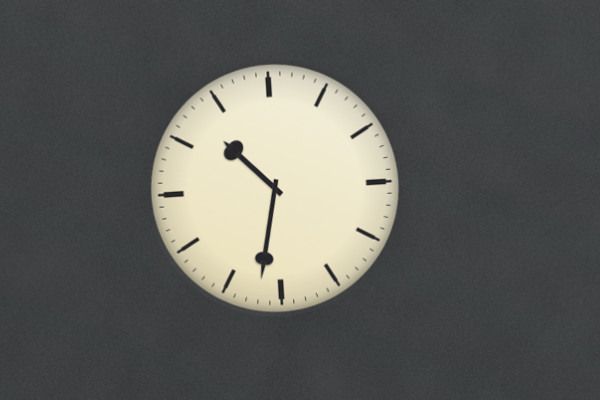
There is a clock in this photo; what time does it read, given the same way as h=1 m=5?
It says h=10 m=32
